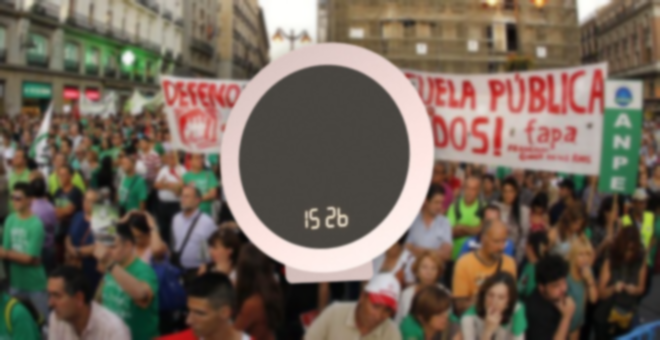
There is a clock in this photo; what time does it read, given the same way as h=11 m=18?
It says h=15 m=26
